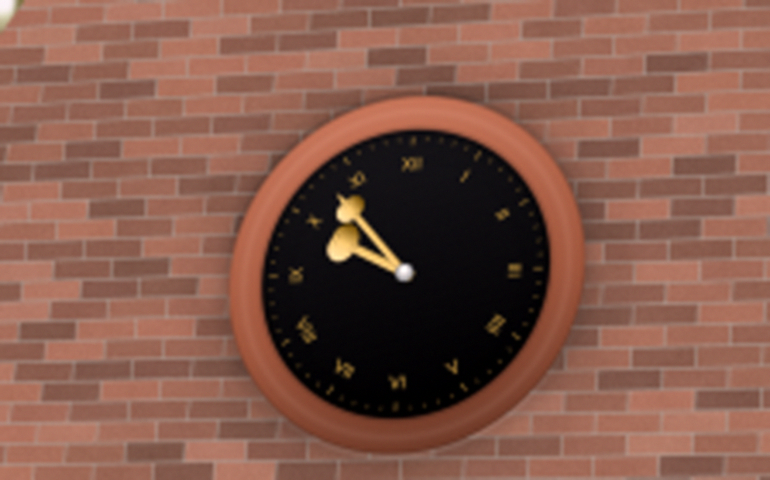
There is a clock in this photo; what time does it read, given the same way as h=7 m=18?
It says h=9 m=53
